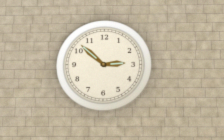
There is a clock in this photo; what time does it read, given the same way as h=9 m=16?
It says h=2 m=52
